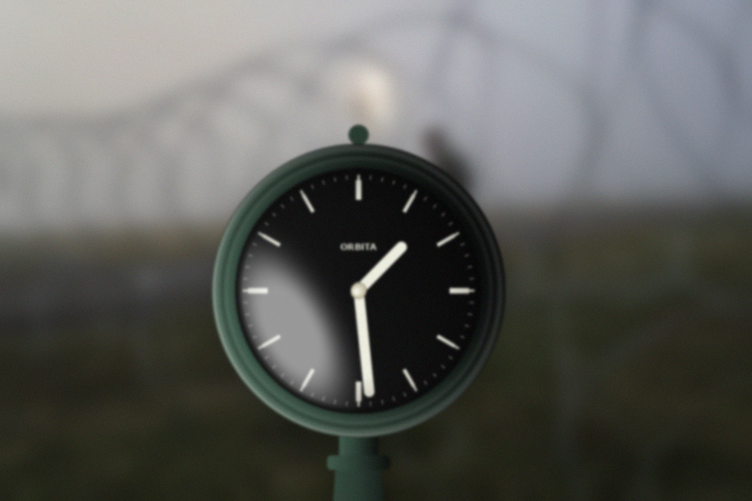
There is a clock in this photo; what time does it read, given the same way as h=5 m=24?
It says h=1 m=29
